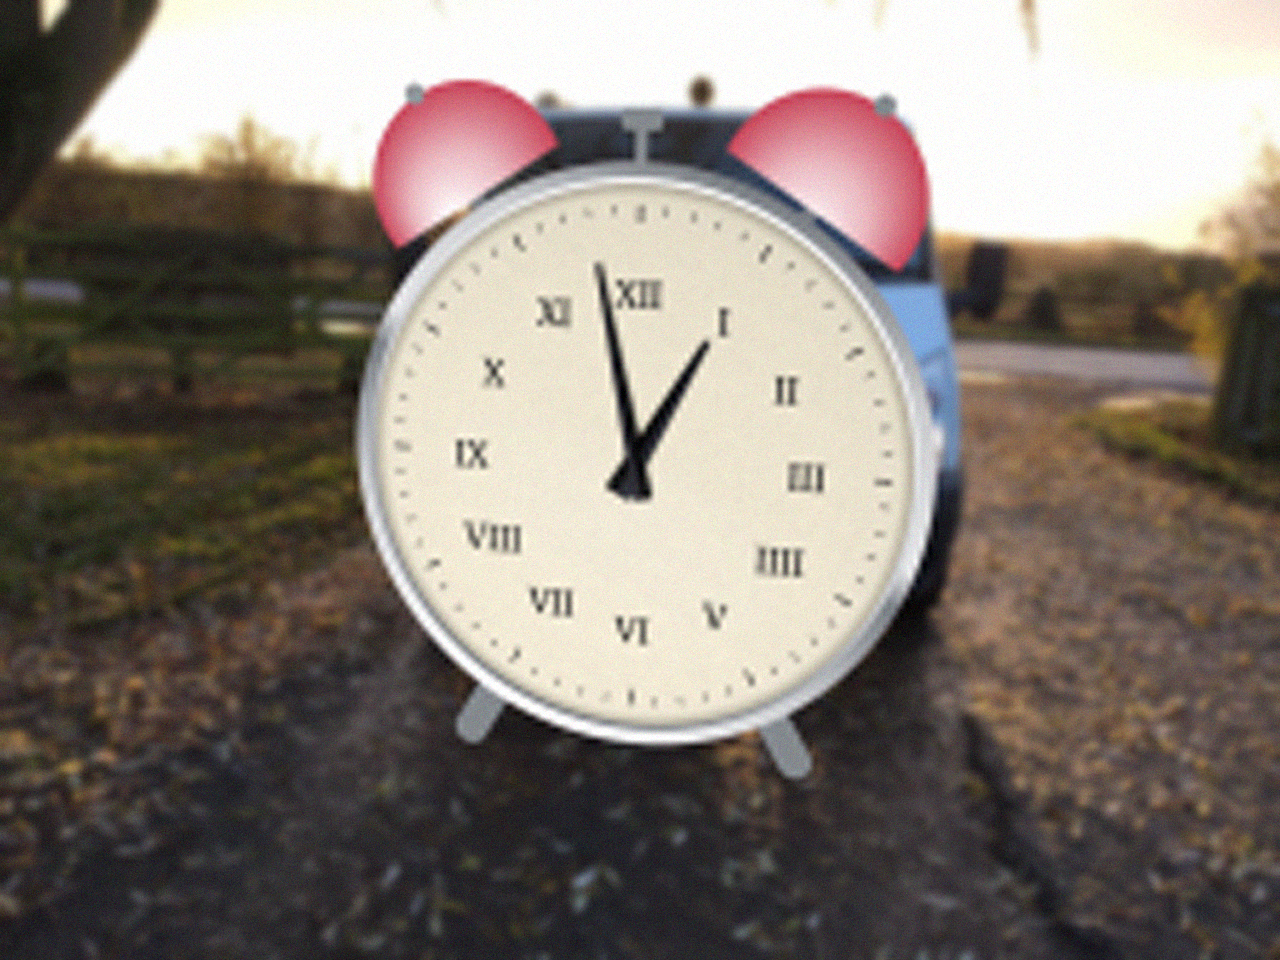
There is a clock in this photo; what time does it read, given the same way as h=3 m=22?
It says h=12 m=58
